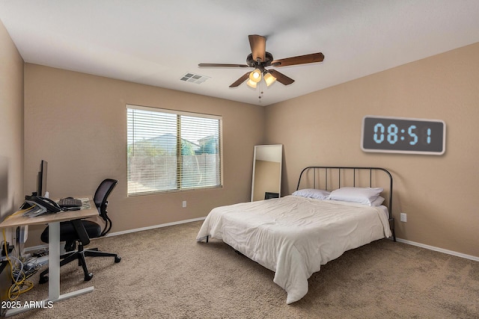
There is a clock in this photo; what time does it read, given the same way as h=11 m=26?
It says h=8 m=51
